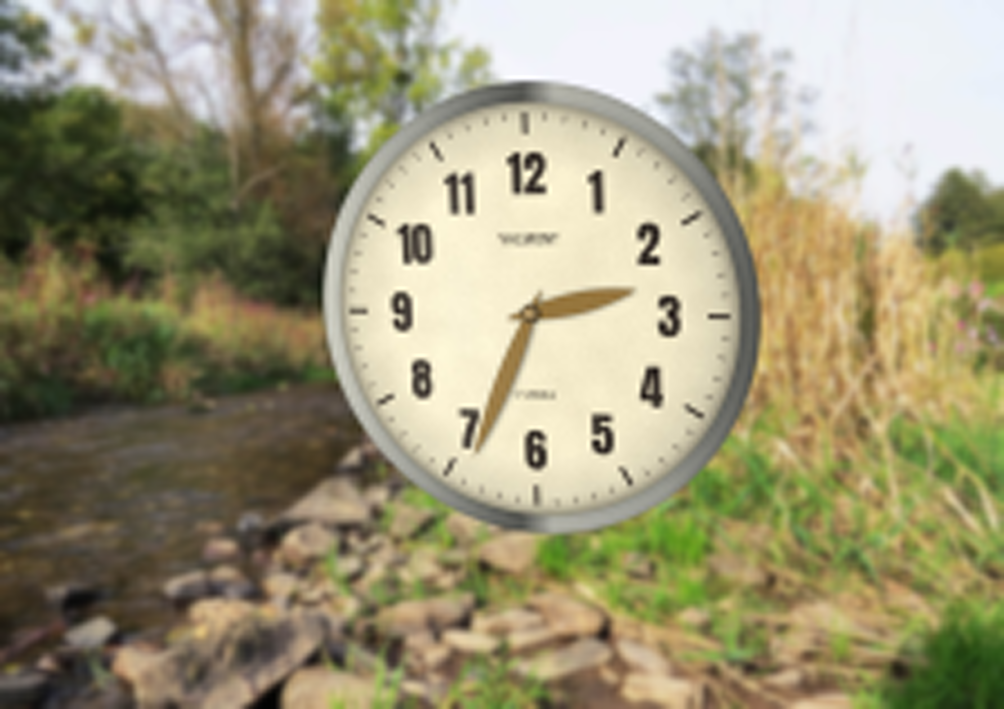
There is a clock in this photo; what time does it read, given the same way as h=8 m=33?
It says h=2 m=34
